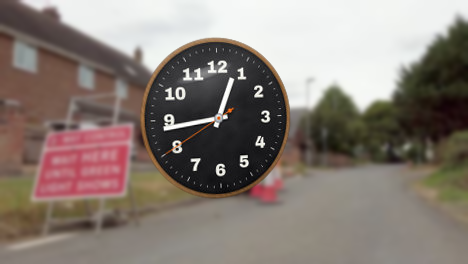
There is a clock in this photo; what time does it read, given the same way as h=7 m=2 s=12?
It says h=12 m=43 s=40
